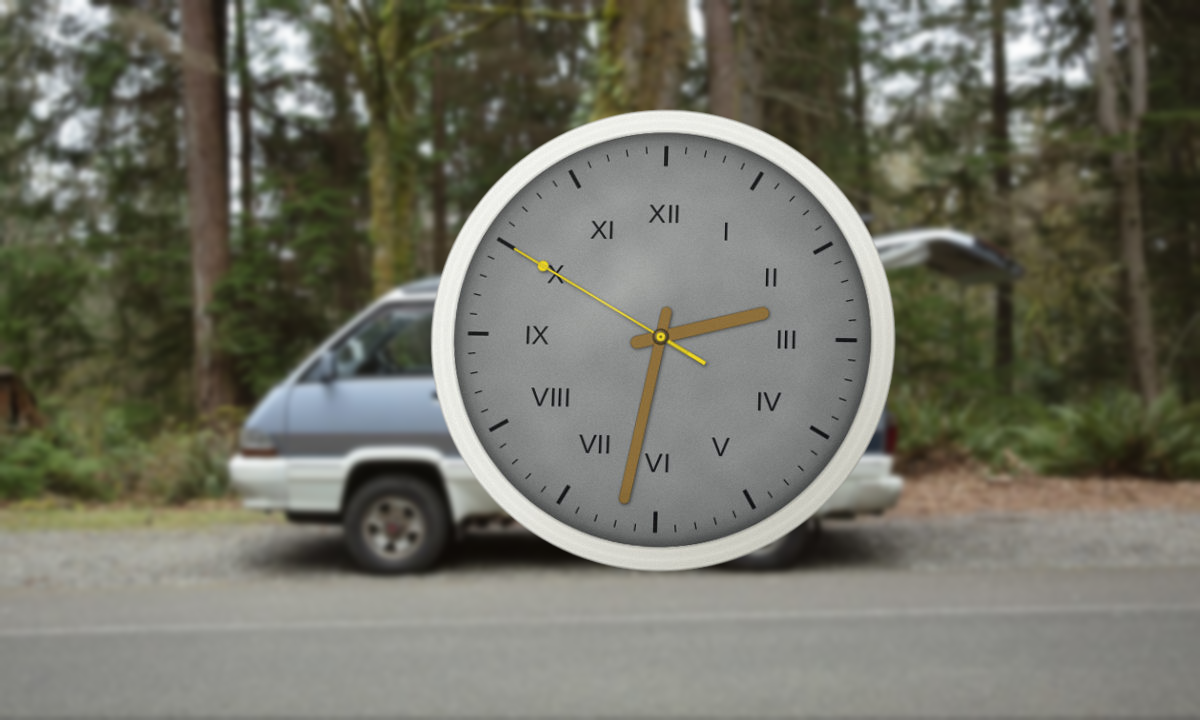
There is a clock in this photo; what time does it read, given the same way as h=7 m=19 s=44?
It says h=2 m=31 s=50
